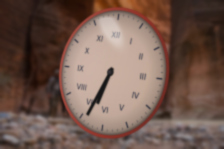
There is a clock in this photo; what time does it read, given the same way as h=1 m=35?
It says h=6 m=34
